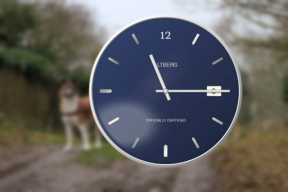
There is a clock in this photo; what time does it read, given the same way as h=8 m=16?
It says h=11 m=15
